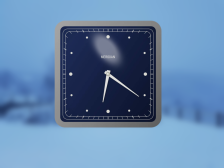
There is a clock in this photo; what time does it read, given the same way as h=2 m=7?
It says h=6 m=21
